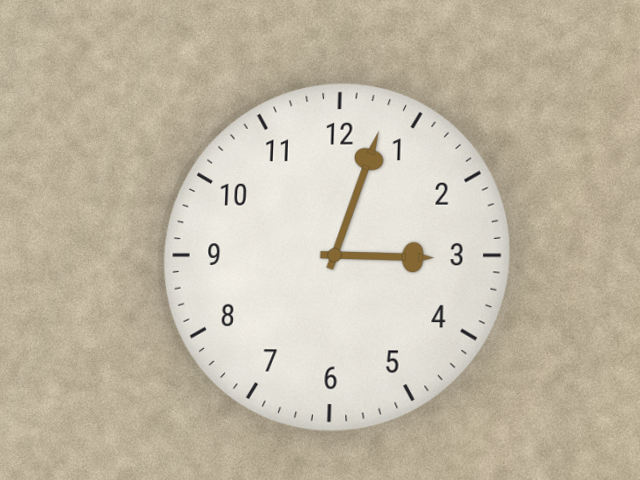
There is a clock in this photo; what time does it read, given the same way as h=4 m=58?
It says h=3 m=3
